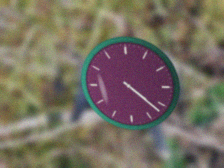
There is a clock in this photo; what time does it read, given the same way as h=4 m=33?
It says h=4 m=22
